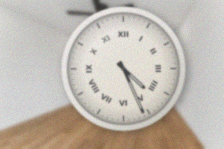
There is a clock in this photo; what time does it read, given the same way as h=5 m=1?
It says h=4 m=26
